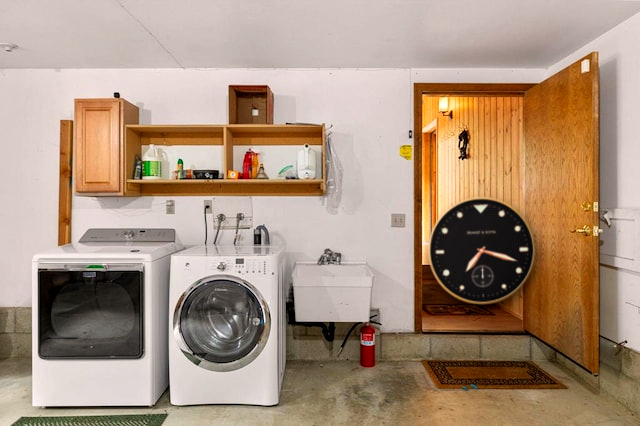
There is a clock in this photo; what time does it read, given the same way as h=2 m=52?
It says h=7 m=18
